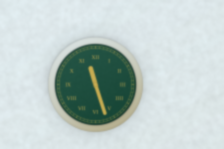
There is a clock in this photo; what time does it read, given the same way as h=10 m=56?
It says h=11 m=27
